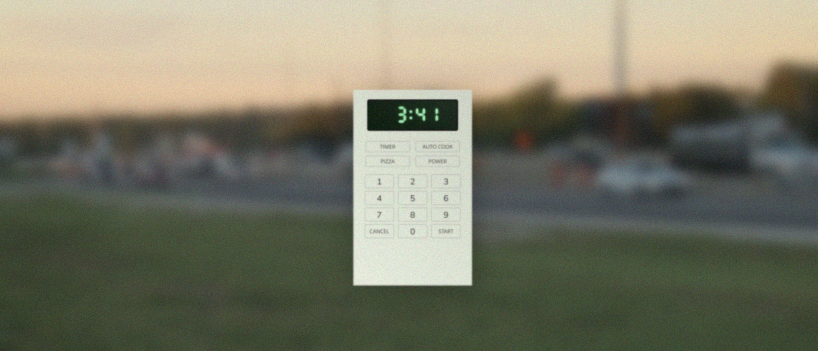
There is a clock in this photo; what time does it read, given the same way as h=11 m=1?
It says h=3 m=41
